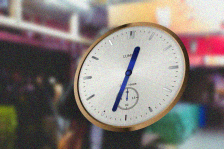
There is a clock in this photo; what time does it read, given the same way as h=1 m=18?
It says h=12 m=33
